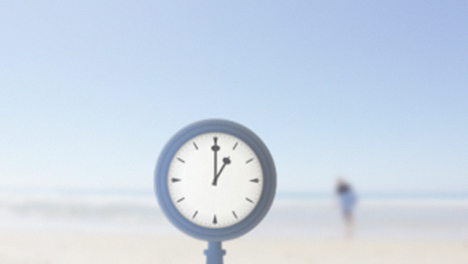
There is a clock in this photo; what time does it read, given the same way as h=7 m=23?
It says h=1 m=0
